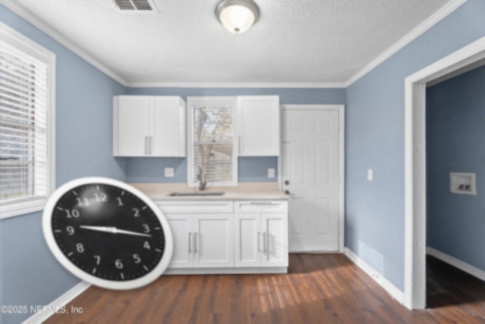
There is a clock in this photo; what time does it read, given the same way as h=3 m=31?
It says h=9 m=17
